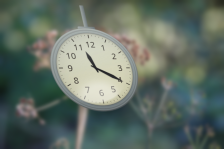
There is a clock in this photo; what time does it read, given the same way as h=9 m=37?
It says h=11 m=20
